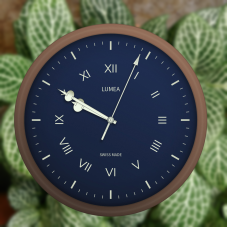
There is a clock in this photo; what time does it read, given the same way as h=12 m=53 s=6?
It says h=9 m=50 s=4
